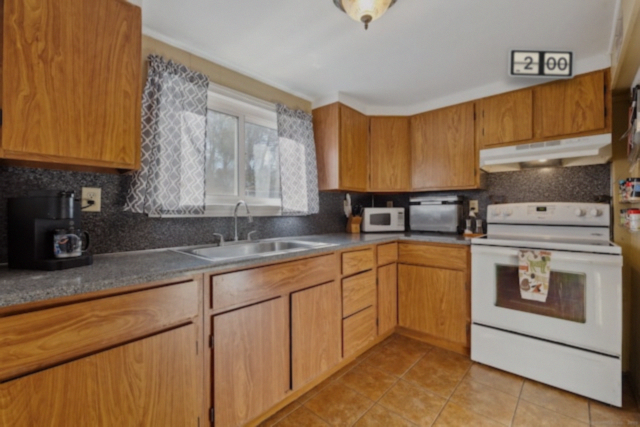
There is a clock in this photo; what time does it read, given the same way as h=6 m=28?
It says h=2 m=0
